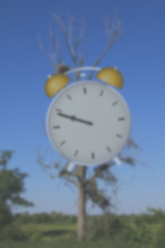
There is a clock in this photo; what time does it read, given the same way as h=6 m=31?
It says h=9 m=49
